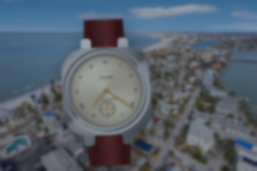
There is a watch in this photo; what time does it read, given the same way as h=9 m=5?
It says h=7 m=21
